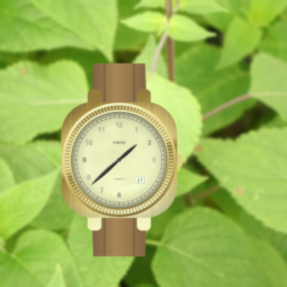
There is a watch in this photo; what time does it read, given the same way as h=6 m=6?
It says h=1 m=38
